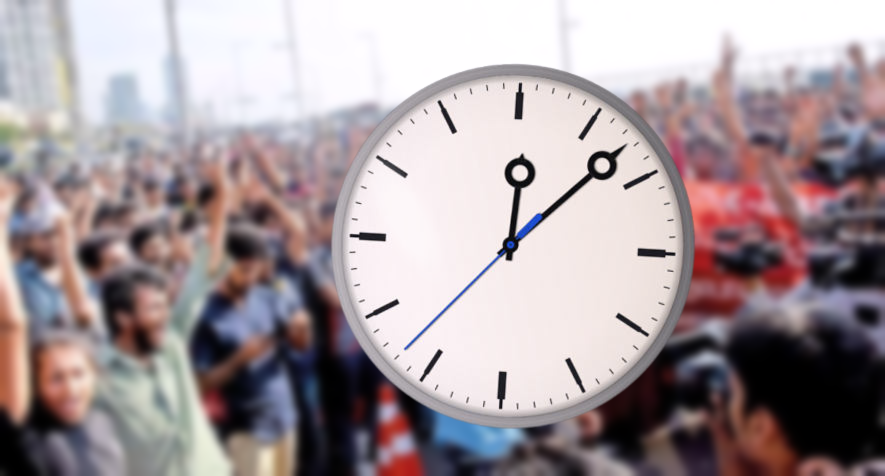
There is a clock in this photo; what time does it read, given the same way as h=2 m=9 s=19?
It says h=12 m=7 s=37
